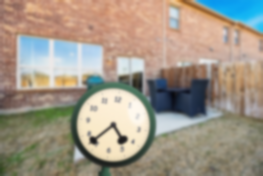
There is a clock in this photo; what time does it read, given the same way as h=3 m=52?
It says h=4 m=37
